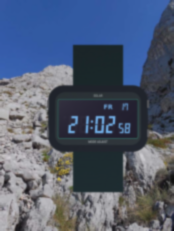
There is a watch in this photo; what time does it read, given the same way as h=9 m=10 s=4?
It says h=21 m=2 s=58
